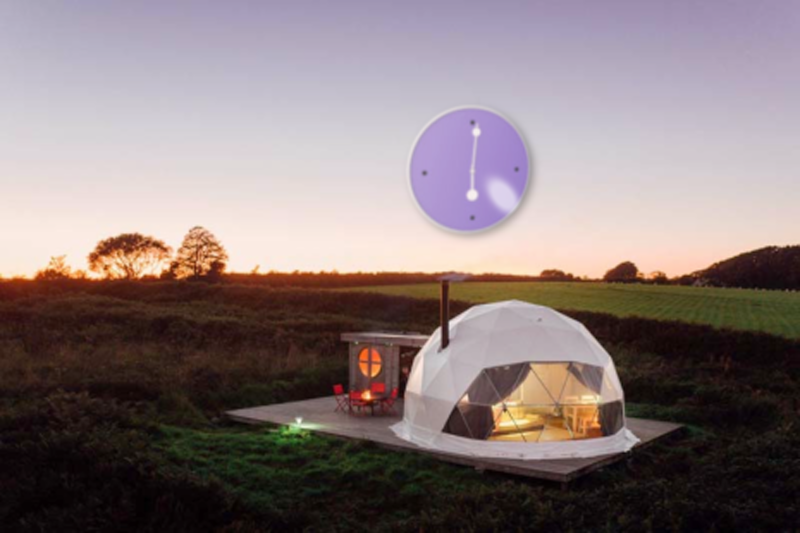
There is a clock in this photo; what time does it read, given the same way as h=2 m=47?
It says h=6 m=1
